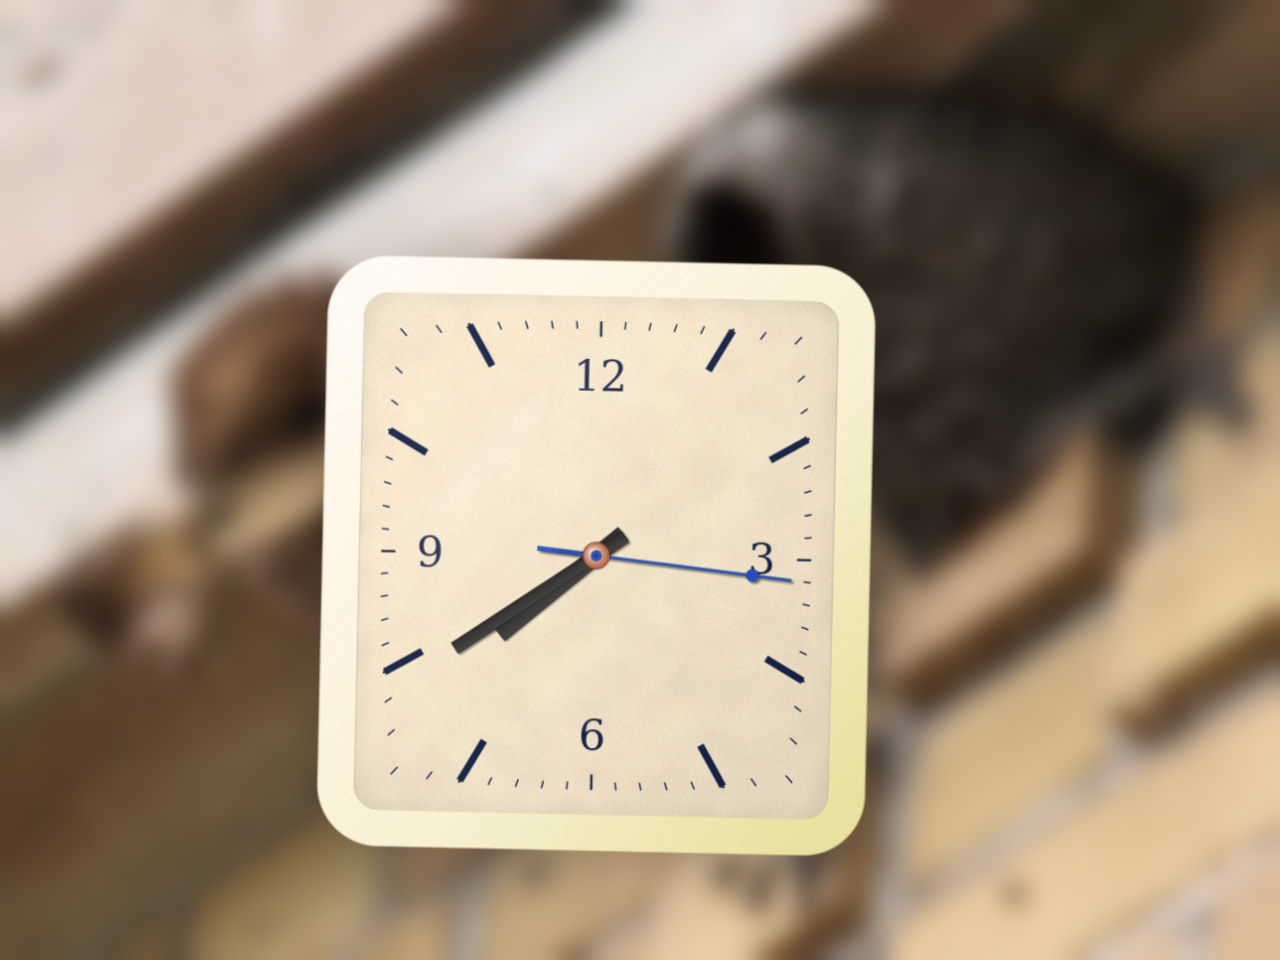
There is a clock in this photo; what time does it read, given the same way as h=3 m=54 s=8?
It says h=7 m=39 s=16
